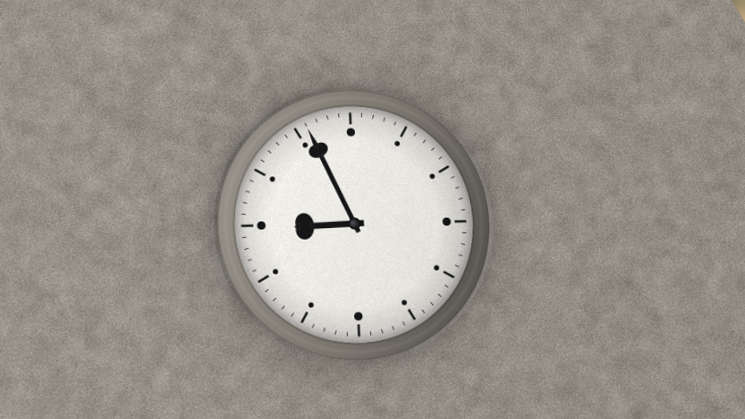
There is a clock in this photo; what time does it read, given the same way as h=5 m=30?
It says h=8 m=56
